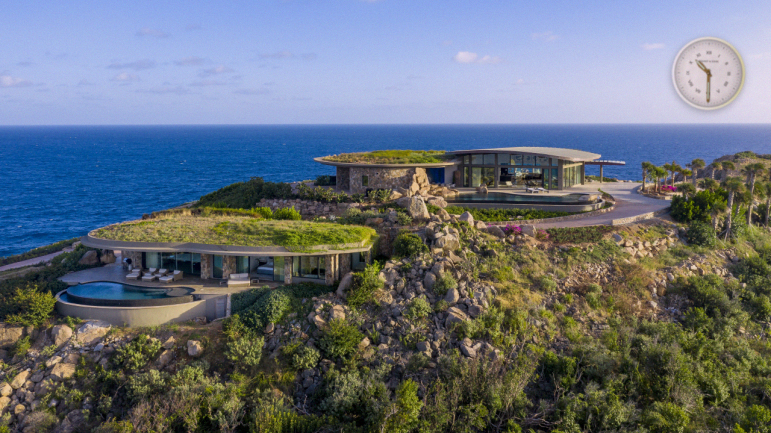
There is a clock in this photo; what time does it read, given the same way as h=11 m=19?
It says h=10 m=30
